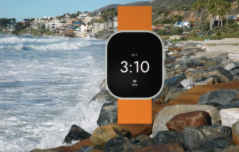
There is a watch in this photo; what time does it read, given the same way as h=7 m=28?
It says h=3 m=10
